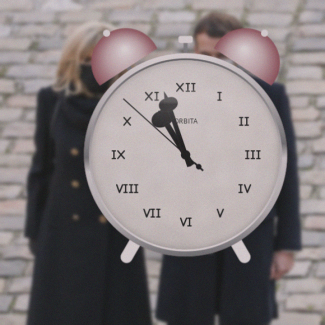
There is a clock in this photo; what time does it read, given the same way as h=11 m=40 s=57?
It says h=10 m=56 s=52
